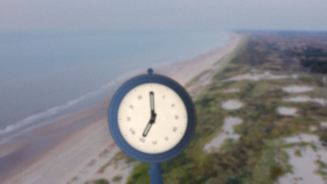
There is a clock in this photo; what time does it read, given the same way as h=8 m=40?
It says h=7 m=0
